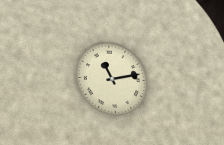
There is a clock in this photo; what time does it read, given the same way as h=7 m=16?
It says h=11 m=13
